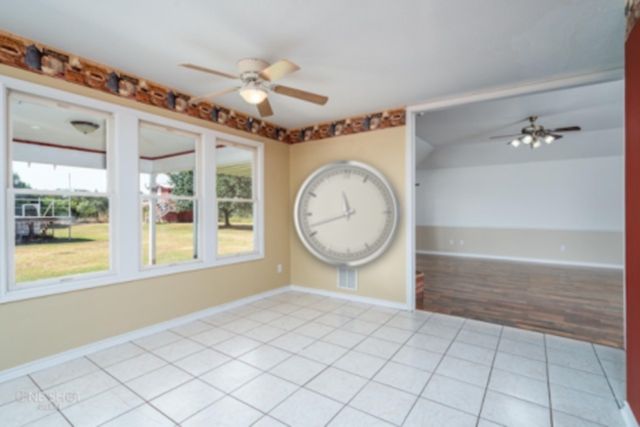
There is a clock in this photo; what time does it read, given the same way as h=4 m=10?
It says h=11 m=42
